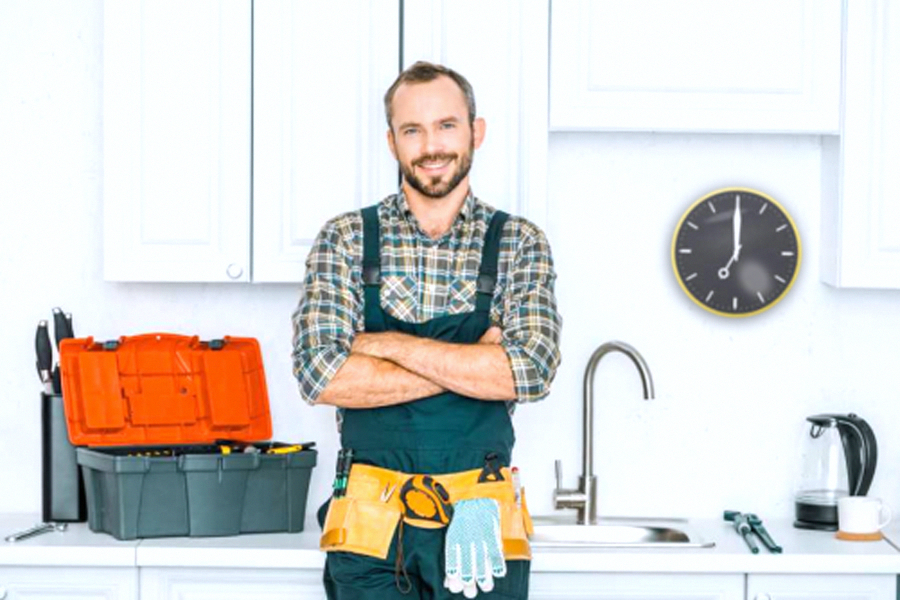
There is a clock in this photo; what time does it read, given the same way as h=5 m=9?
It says h=7 m=0
